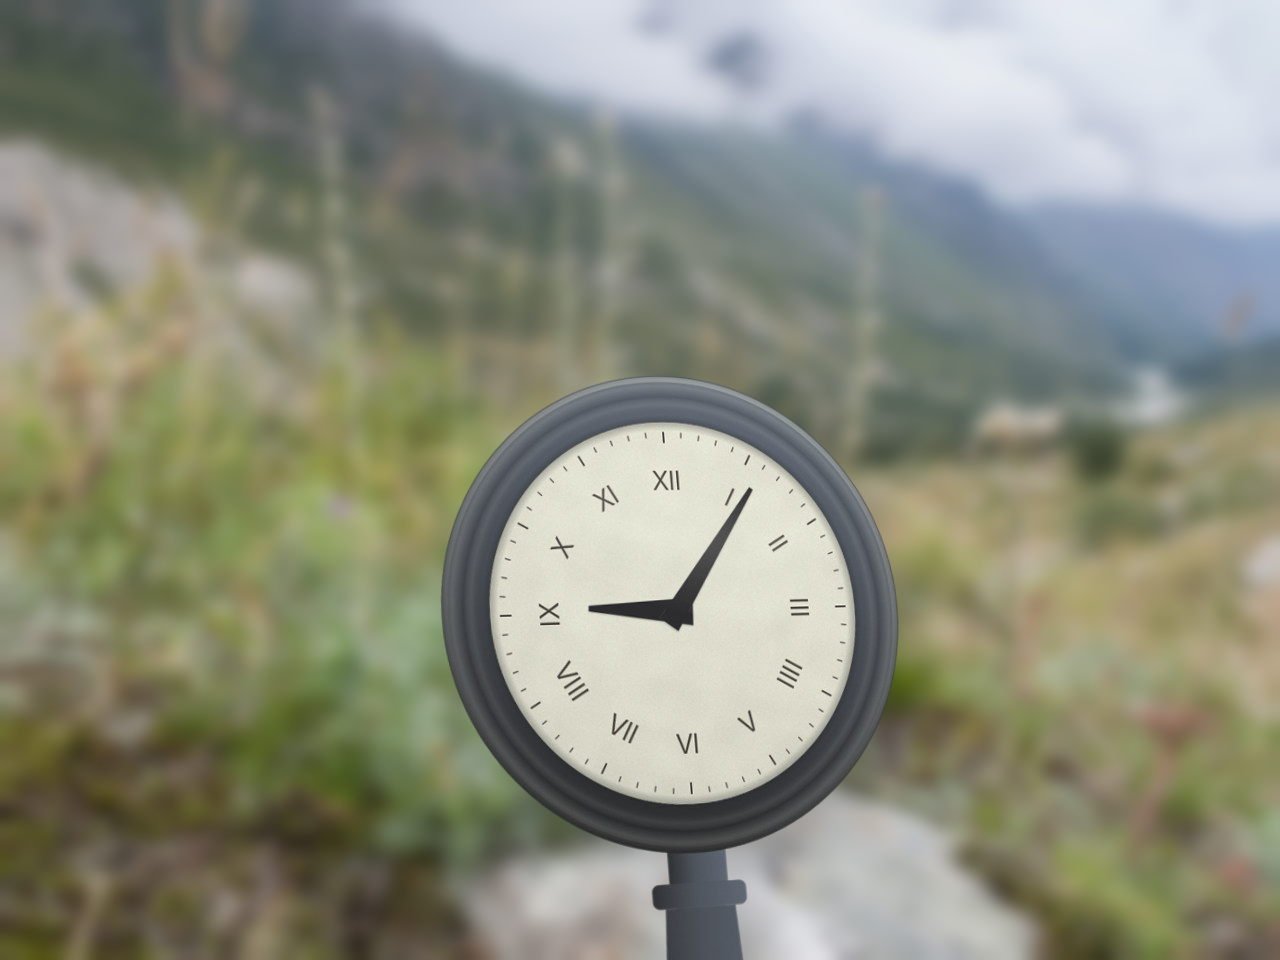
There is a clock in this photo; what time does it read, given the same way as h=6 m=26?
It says h=9 m=6
